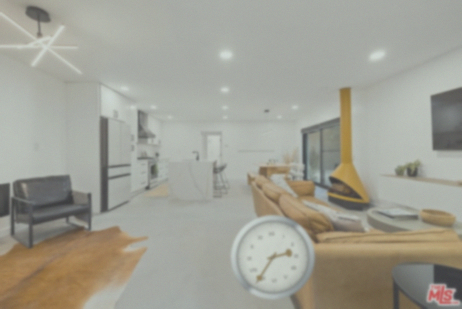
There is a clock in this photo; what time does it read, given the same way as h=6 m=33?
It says h=2 m=36
